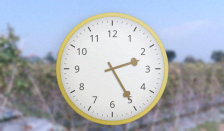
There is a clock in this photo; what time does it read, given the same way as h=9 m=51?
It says h=2 m=25
